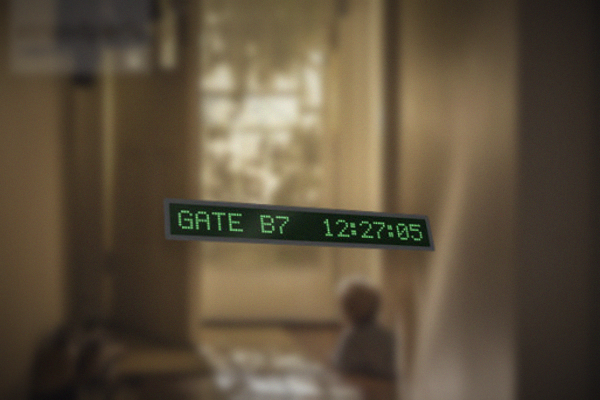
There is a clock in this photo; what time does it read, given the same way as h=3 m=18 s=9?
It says h=12 m=27 s=5
